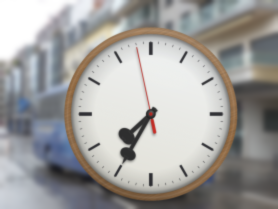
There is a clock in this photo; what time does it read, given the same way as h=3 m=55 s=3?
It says h=7 m=34 s=58
